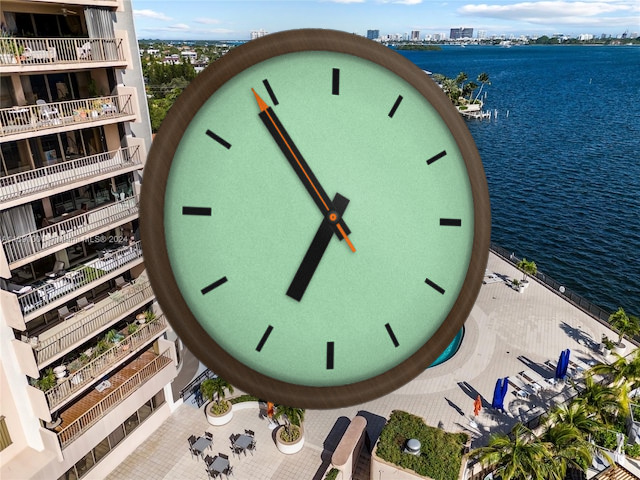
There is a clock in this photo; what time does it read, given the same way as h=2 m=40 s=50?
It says h=6 m=53 s=54
